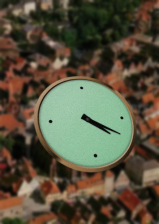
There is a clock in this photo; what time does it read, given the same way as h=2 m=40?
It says h=4 m=20
